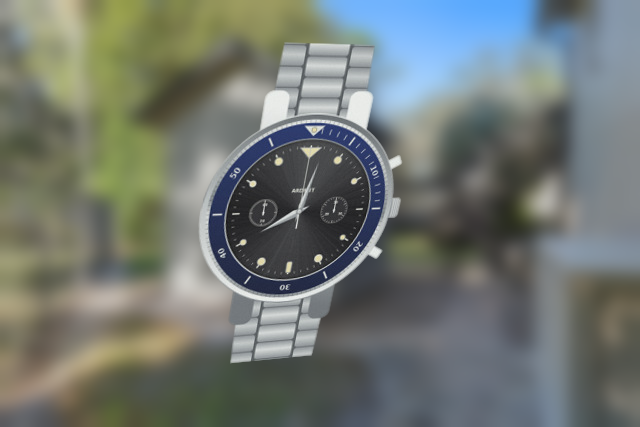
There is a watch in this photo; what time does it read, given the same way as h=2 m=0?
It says h=8 m=2
